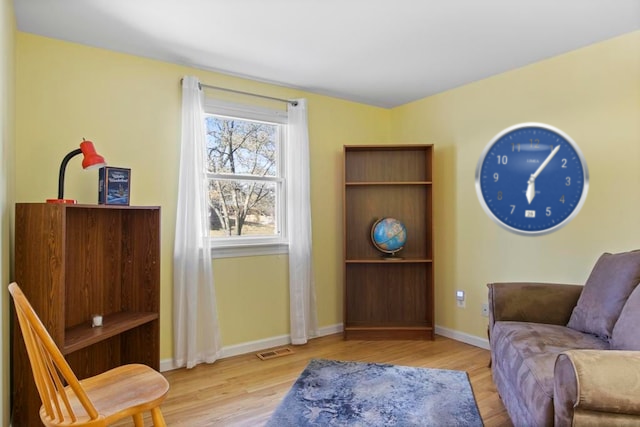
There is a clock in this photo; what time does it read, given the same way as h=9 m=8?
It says h=6 m=6
